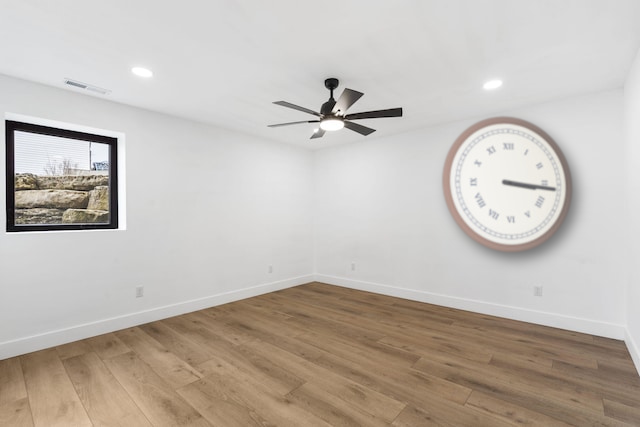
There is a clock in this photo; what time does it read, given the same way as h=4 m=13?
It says h=3 m=16
